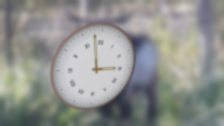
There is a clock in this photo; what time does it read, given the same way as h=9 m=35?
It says h=2 m=58
